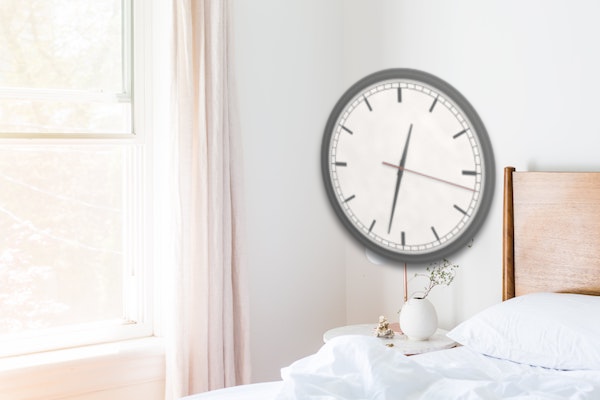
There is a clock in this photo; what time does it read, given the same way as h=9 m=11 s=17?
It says h=12 m=32 s=17
